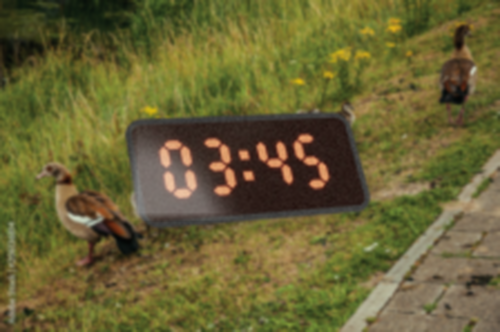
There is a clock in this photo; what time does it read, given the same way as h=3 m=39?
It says h=3 m=45
